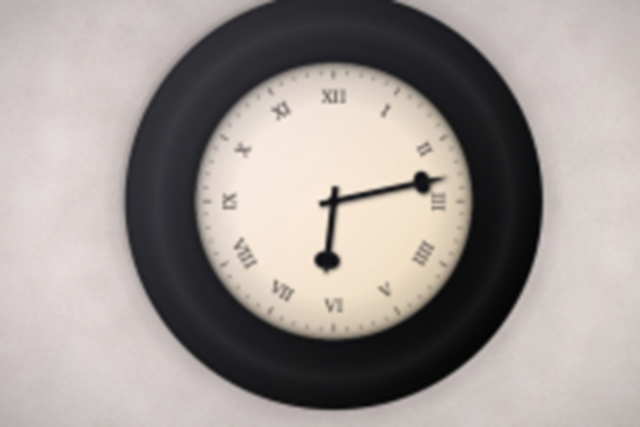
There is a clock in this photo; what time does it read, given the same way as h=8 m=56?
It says h=6 m=13
